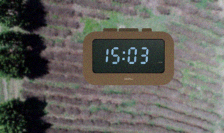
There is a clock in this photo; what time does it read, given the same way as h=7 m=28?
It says h=15 m=3
